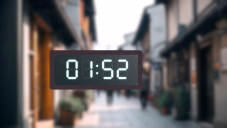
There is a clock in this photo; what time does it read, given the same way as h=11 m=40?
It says h=1 m=52
